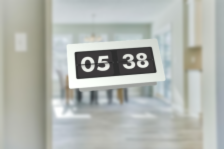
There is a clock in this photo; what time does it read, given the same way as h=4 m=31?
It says h=5 m=38
